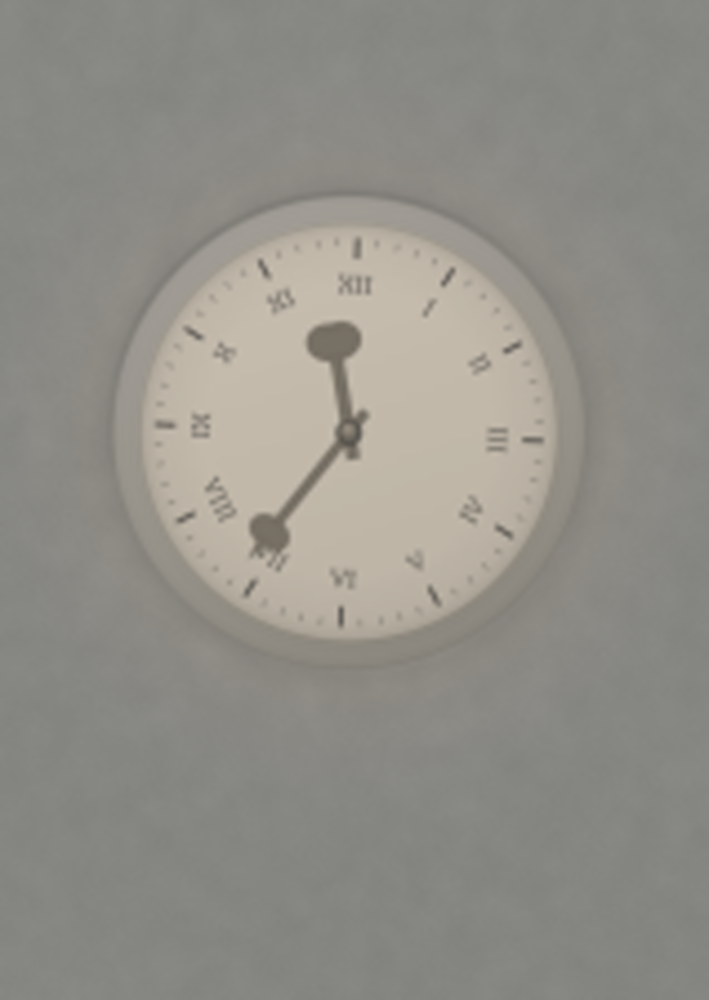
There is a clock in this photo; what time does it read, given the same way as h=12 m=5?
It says h=11 m=36
